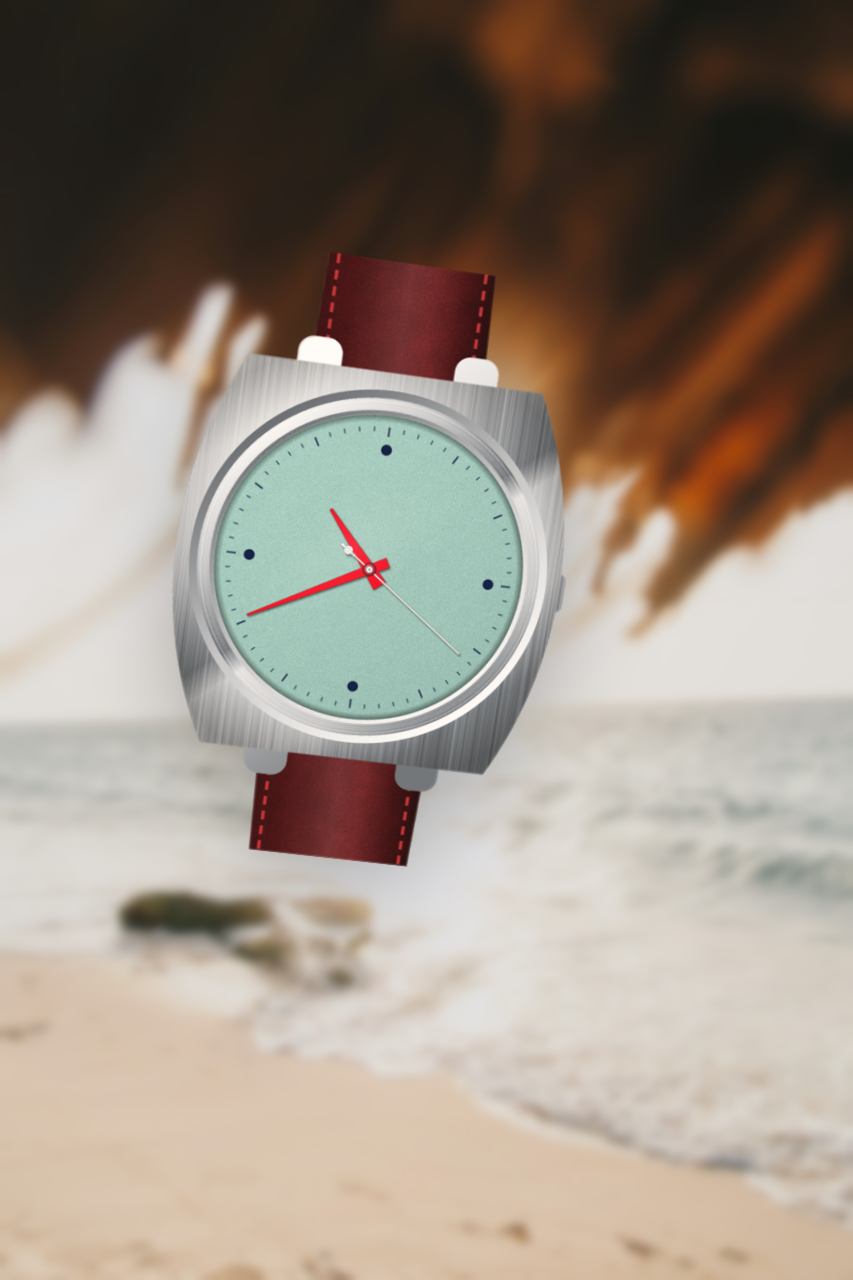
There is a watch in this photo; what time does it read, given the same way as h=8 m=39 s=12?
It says h=10 m=40 s=21
